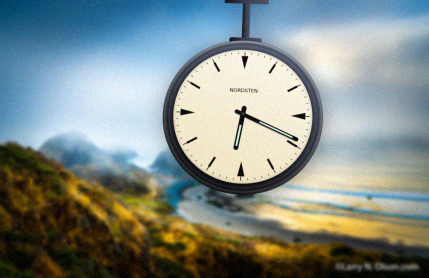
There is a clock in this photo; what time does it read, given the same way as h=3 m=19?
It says h=6 m=19
